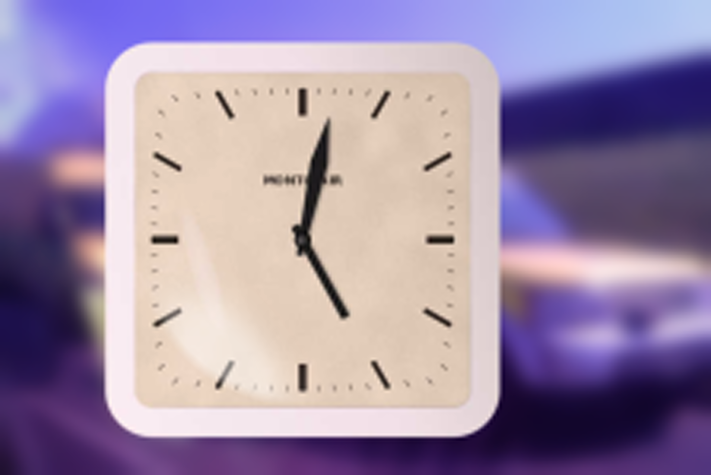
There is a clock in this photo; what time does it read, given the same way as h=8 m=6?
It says h=5 m=2
